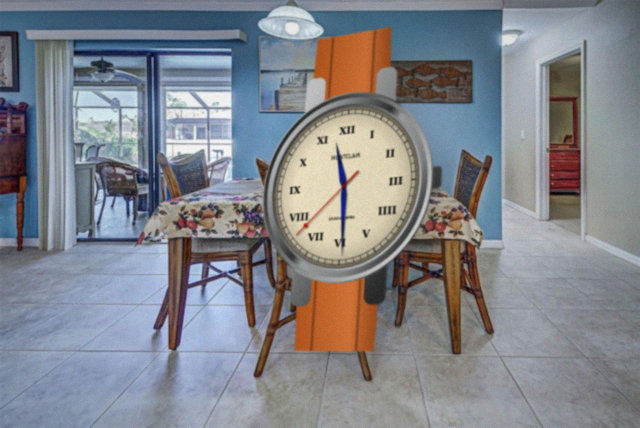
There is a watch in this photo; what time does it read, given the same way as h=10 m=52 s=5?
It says h=11 m=29 s=38
